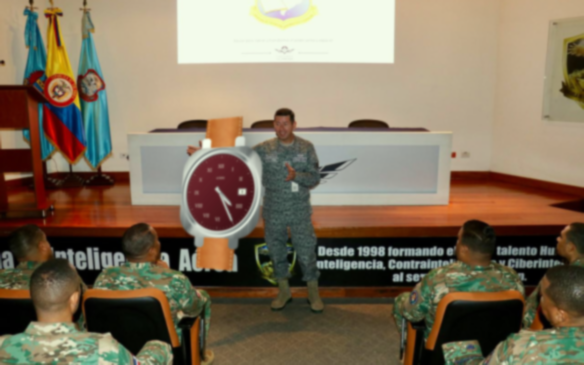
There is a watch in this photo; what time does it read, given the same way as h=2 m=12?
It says h=4 m=25
